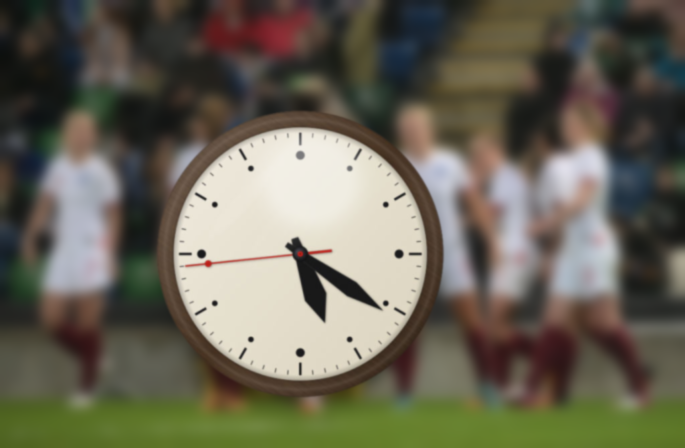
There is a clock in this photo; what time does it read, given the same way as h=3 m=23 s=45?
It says h=5 m=20 s=44
